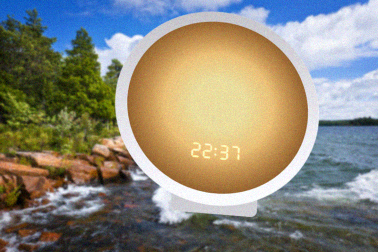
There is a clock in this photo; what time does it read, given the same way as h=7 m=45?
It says h=22 m=37
